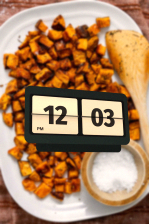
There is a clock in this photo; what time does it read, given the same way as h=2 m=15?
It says h=12 m=3
